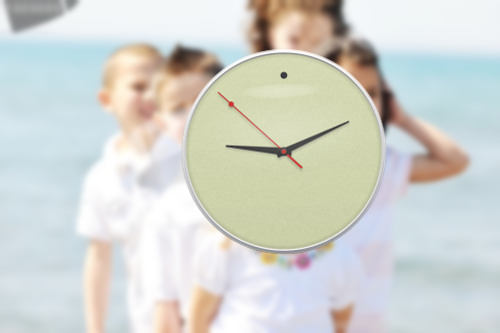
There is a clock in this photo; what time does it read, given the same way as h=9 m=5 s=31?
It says h=9 m=10 s=52
